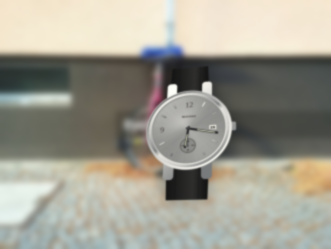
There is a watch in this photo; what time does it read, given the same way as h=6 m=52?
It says h=6 m=17
